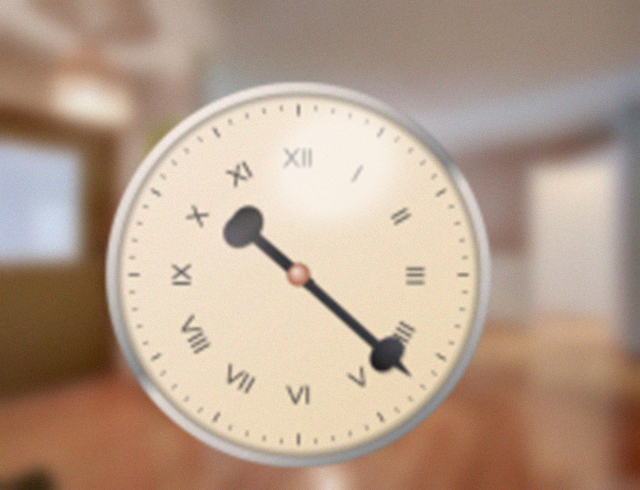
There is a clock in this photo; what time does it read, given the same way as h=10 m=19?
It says h=10 m=22
